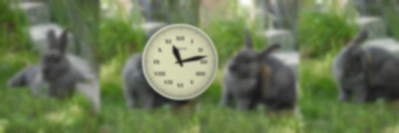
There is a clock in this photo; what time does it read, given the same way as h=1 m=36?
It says h=11 m=13
